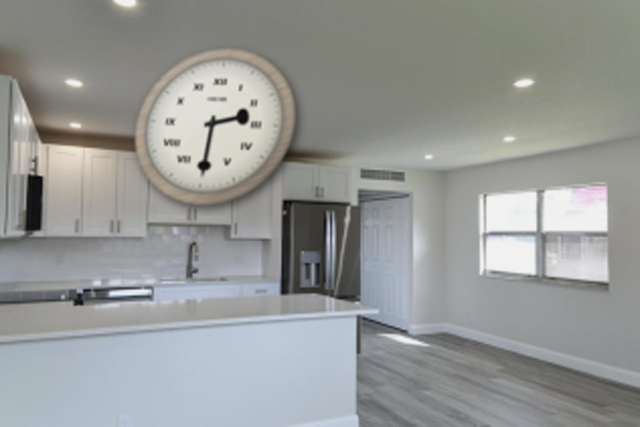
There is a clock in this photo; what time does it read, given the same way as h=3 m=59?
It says h=2 m=30
